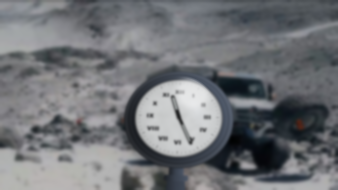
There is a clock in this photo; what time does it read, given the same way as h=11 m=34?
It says h=11 m=26
